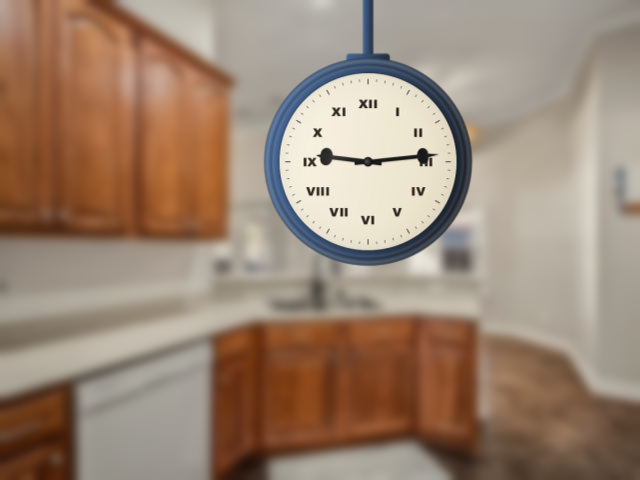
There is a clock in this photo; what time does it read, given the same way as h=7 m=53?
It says h=9 m=14
